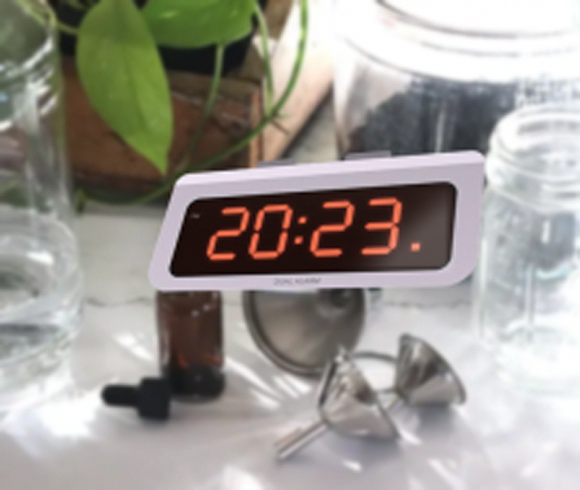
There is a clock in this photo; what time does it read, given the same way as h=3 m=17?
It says h=20 m=23
